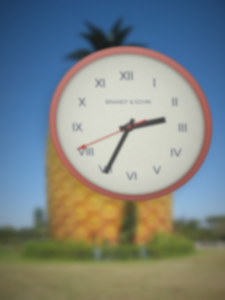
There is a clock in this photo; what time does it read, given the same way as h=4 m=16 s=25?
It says h=2 m=34 s=41
